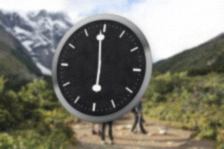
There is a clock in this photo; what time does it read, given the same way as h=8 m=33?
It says h=5 m=59
